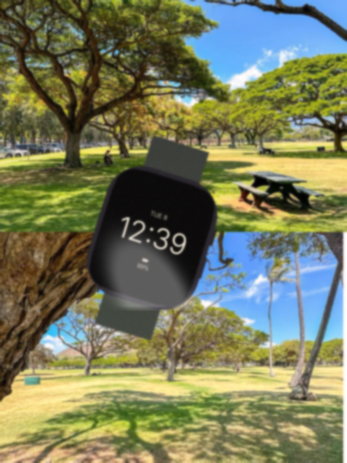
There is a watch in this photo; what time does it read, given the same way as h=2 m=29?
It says h=12 m=39
